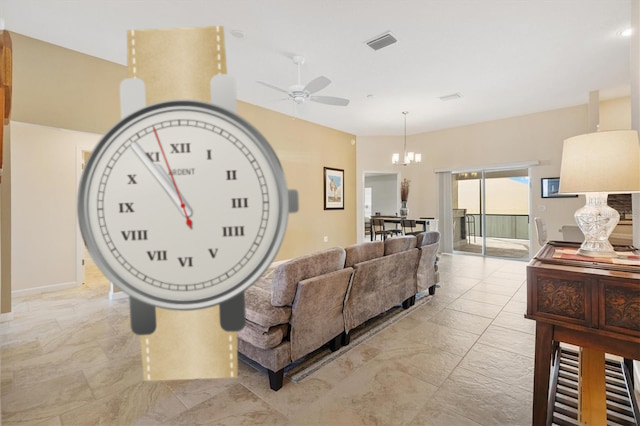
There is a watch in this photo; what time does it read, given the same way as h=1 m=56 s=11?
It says h=10 m=53 s=57
